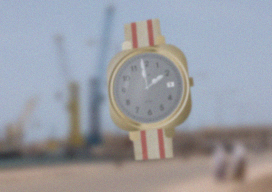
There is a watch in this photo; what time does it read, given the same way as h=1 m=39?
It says h=1 m=59
